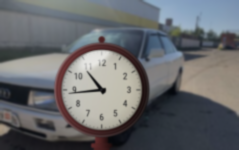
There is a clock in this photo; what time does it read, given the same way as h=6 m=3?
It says h=10 m=44
